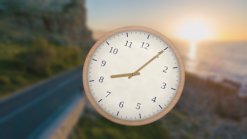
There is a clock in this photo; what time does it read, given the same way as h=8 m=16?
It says h=8 m=5
